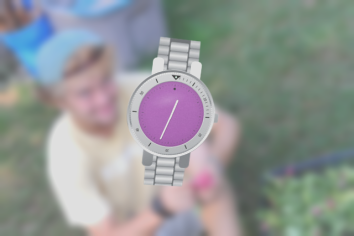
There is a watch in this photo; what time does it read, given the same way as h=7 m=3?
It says h=12 m=33
